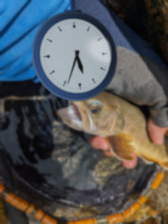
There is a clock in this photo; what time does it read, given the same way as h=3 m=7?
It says h=5 m=34
